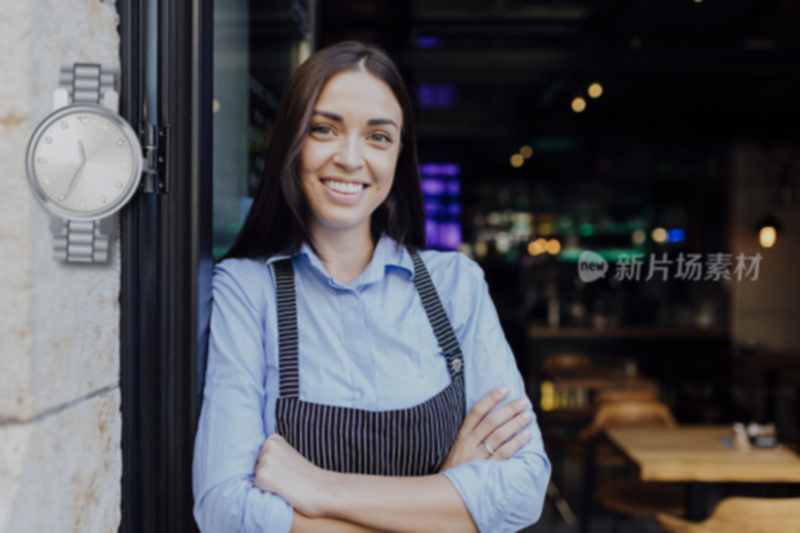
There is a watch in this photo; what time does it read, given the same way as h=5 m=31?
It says h=11 m=34
